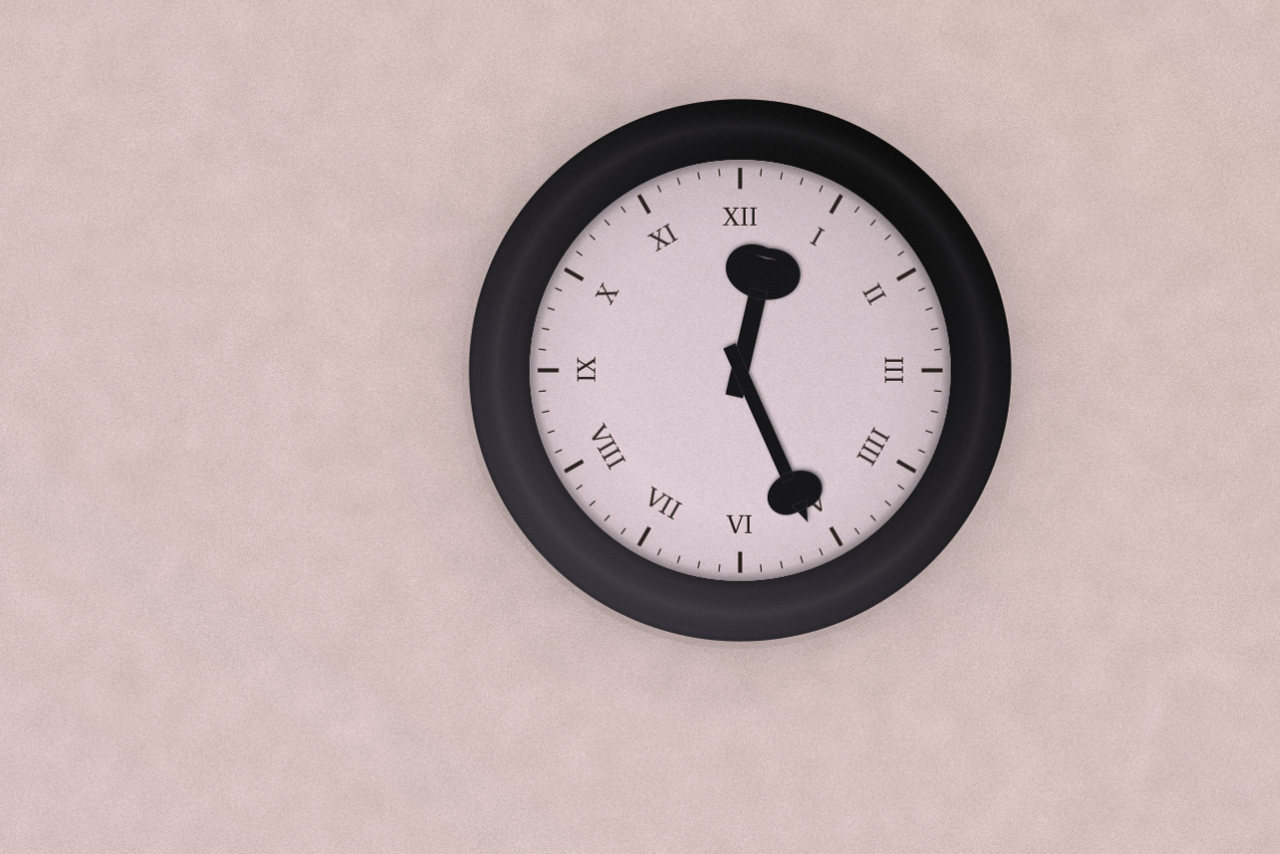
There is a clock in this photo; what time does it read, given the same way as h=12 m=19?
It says h=12 m=26
